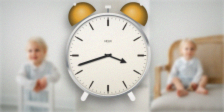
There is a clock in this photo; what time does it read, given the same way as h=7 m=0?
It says h=3 m=42
